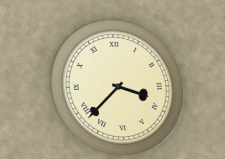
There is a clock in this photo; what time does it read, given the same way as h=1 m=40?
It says h=3 m=38
